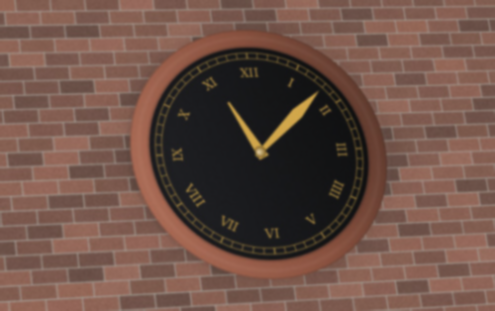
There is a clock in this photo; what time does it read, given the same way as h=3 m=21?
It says h=11 m=8
